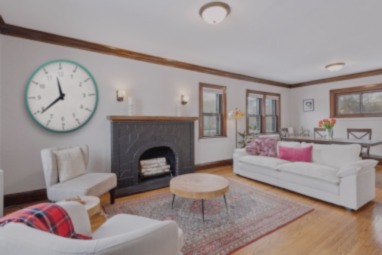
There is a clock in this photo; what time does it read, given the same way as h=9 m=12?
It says h=11 m=39
